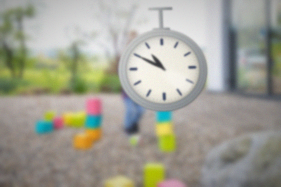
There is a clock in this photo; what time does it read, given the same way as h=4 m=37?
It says h=10 m=50
